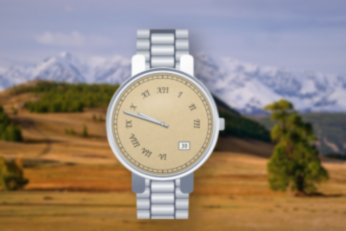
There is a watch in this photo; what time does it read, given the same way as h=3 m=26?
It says h=9 m=48
